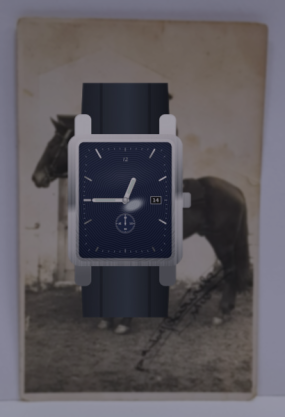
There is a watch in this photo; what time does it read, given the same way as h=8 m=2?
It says h=12 m=45
